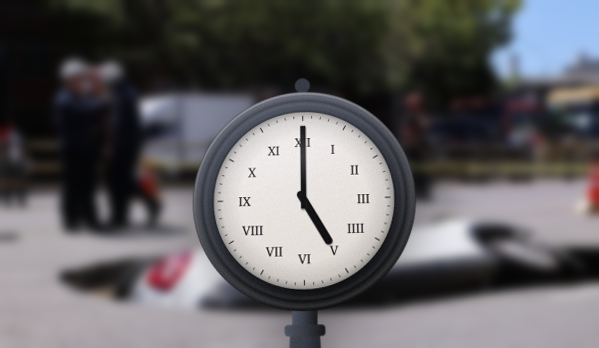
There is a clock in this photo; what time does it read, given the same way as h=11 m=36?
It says h=5 m=0
